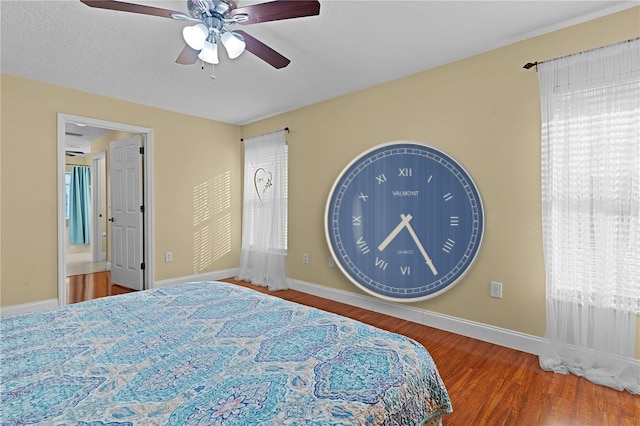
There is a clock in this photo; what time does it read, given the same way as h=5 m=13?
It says h=7 m=25
